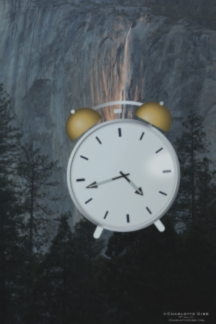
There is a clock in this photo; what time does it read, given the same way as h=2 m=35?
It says h=4 m=43
